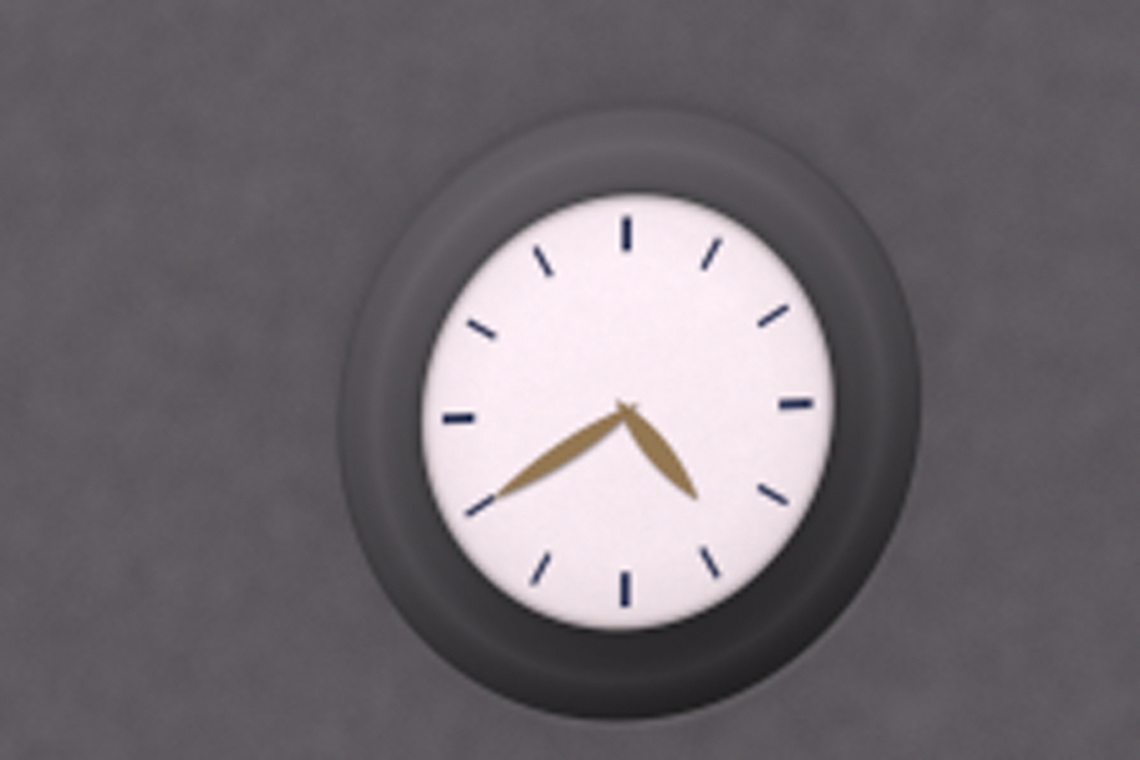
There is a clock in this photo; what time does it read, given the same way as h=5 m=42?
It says h=4 m=40
